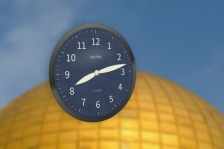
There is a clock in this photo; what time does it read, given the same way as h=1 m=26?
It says h=8 m=13
